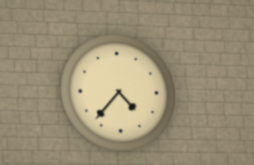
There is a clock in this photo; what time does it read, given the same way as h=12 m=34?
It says h=4 m=37
